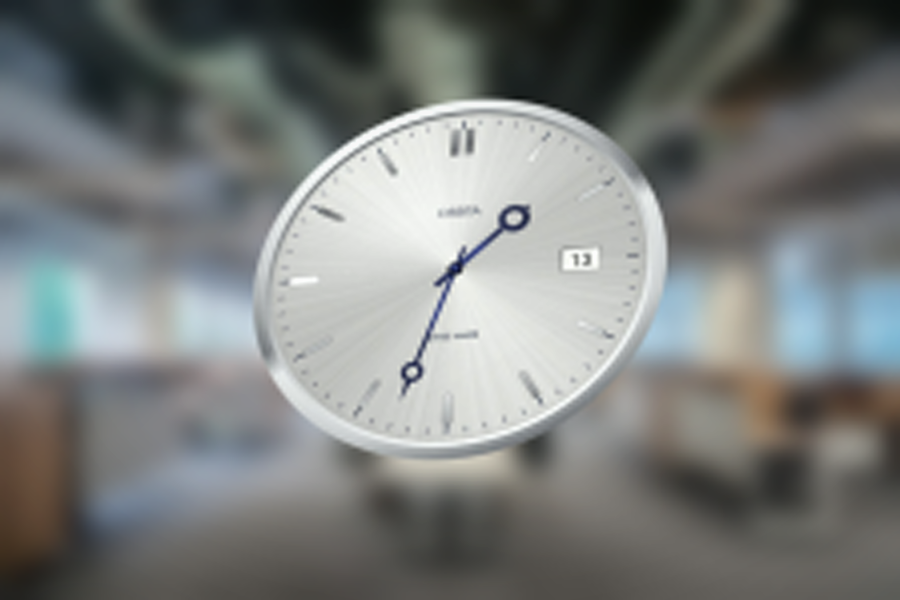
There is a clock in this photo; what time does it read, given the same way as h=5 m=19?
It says h=1 m=33
